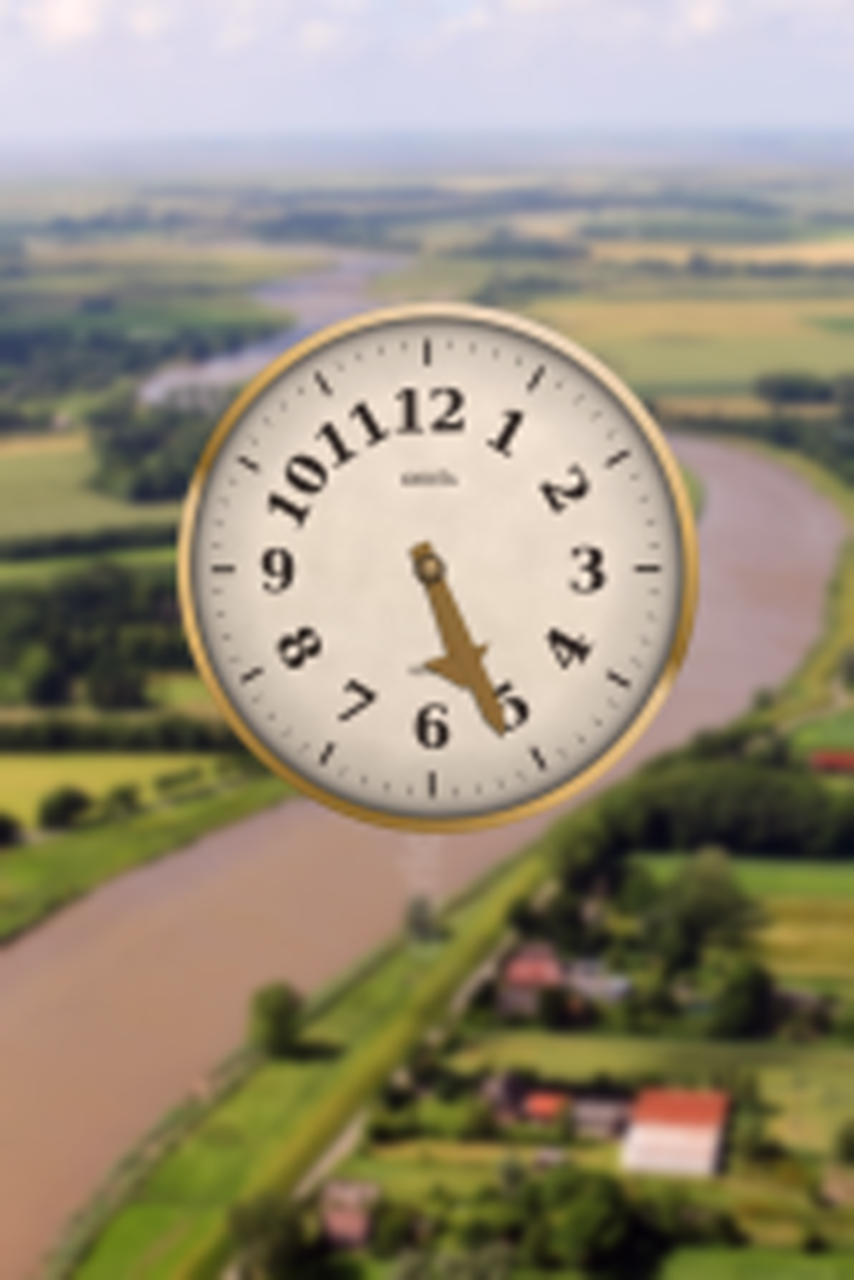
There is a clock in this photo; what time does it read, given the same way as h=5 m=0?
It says h=5 m=26
